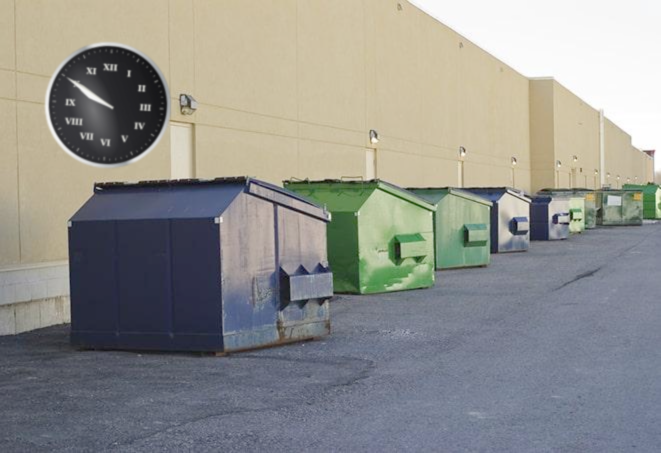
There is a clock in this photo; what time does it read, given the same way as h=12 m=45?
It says h=9 m=50
